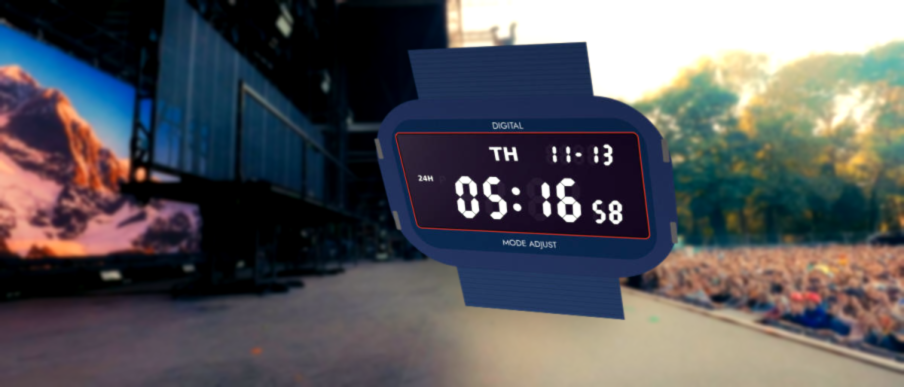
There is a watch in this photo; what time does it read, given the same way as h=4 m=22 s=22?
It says h=5 m=16 s=58
